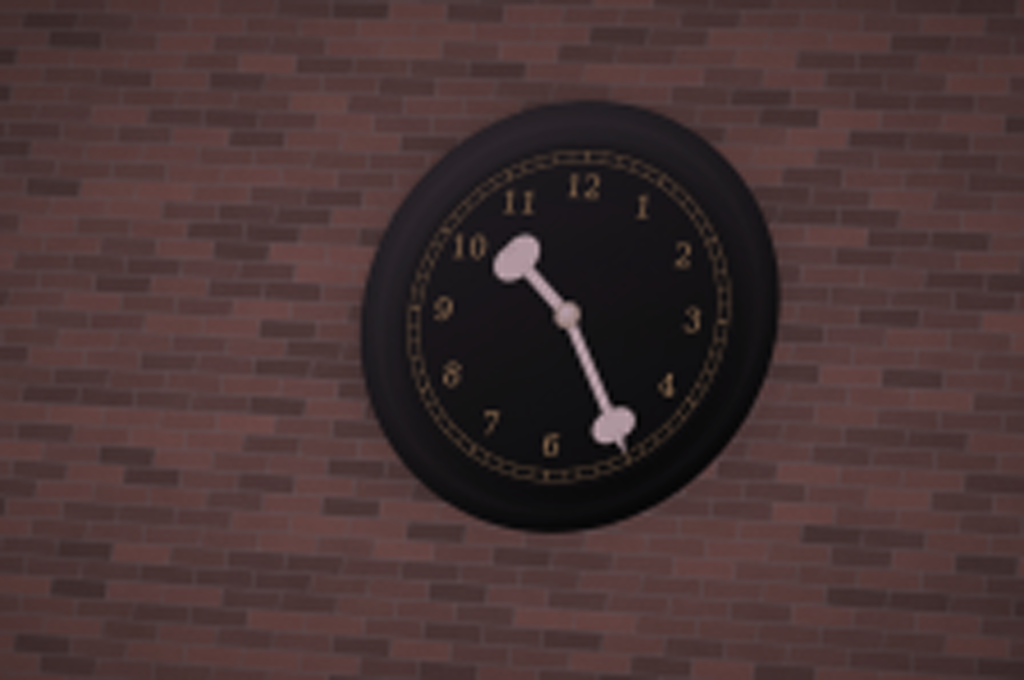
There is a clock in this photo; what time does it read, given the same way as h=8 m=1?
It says h=10 m=25
